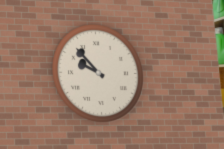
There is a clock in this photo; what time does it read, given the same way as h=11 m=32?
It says h=9 m=53
